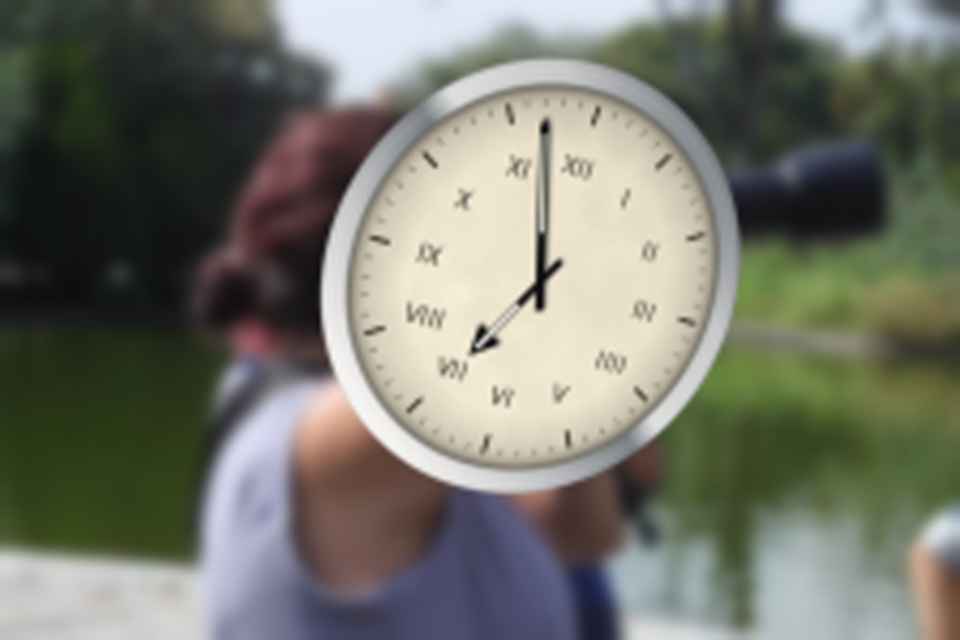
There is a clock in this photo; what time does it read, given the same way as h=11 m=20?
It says h=6 m=57
